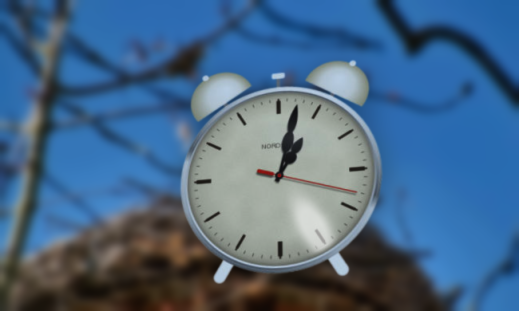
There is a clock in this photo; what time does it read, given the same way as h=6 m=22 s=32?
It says h=1 m=2 s=18
